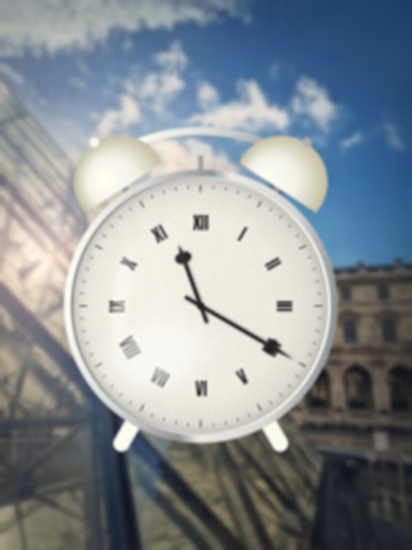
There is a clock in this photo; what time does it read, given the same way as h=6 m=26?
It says h=11 m=20
